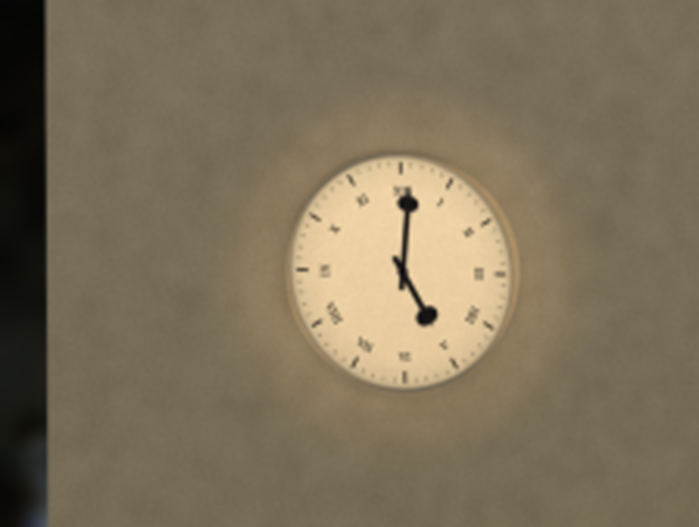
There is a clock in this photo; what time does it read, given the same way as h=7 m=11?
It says h=5 m=1
